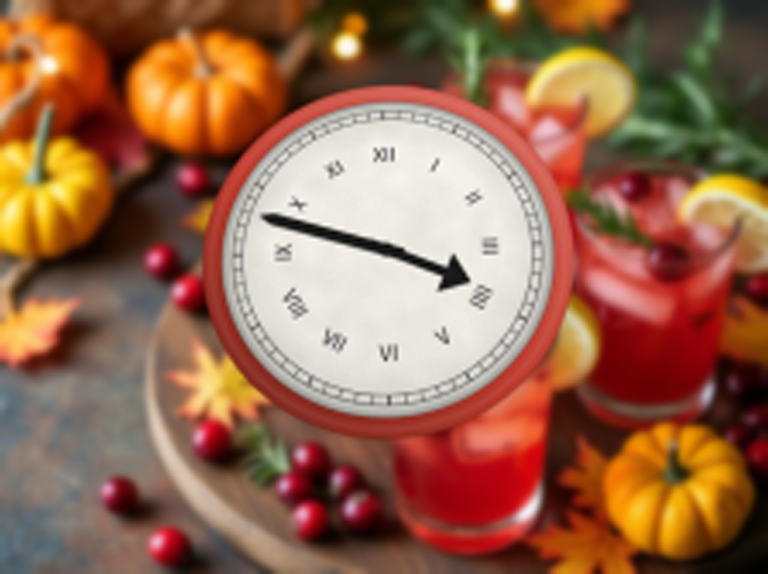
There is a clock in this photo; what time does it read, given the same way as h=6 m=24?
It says h=3 m=48
